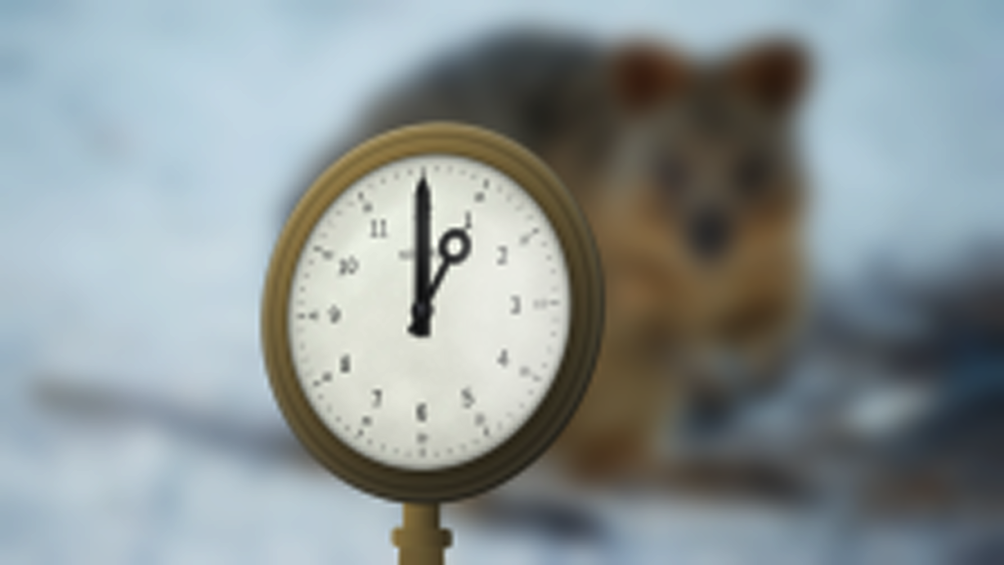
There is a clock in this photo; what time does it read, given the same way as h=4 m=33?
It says h=1 m=0
